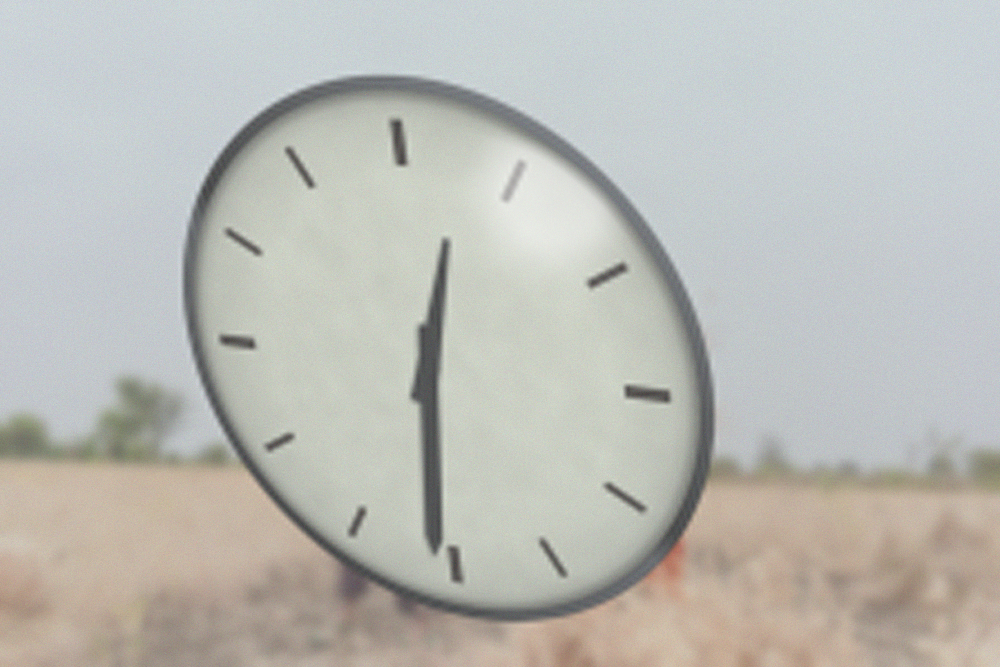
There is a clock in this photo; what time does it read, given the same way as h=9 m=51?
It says h=12 m=31
